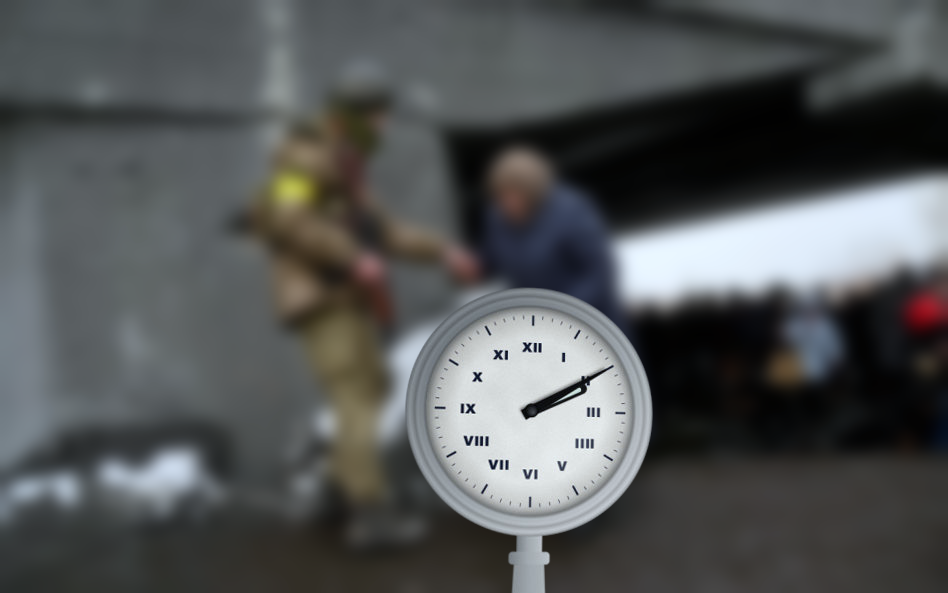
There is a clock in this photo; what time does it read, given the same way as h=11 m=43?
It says h=2 m=10
